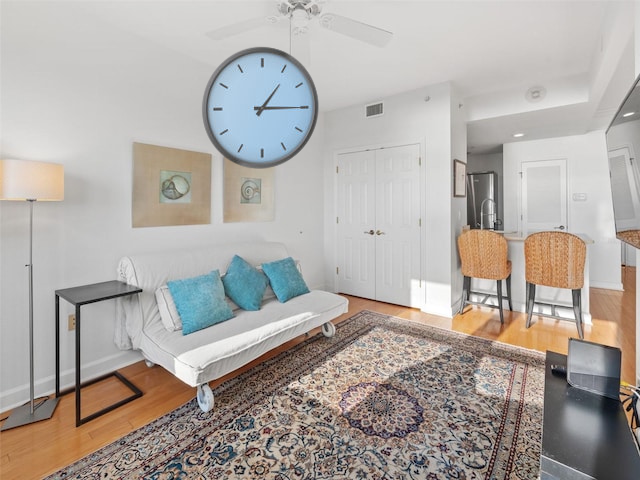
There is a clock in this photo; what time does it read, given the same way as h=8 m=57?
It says h=1 m=15
